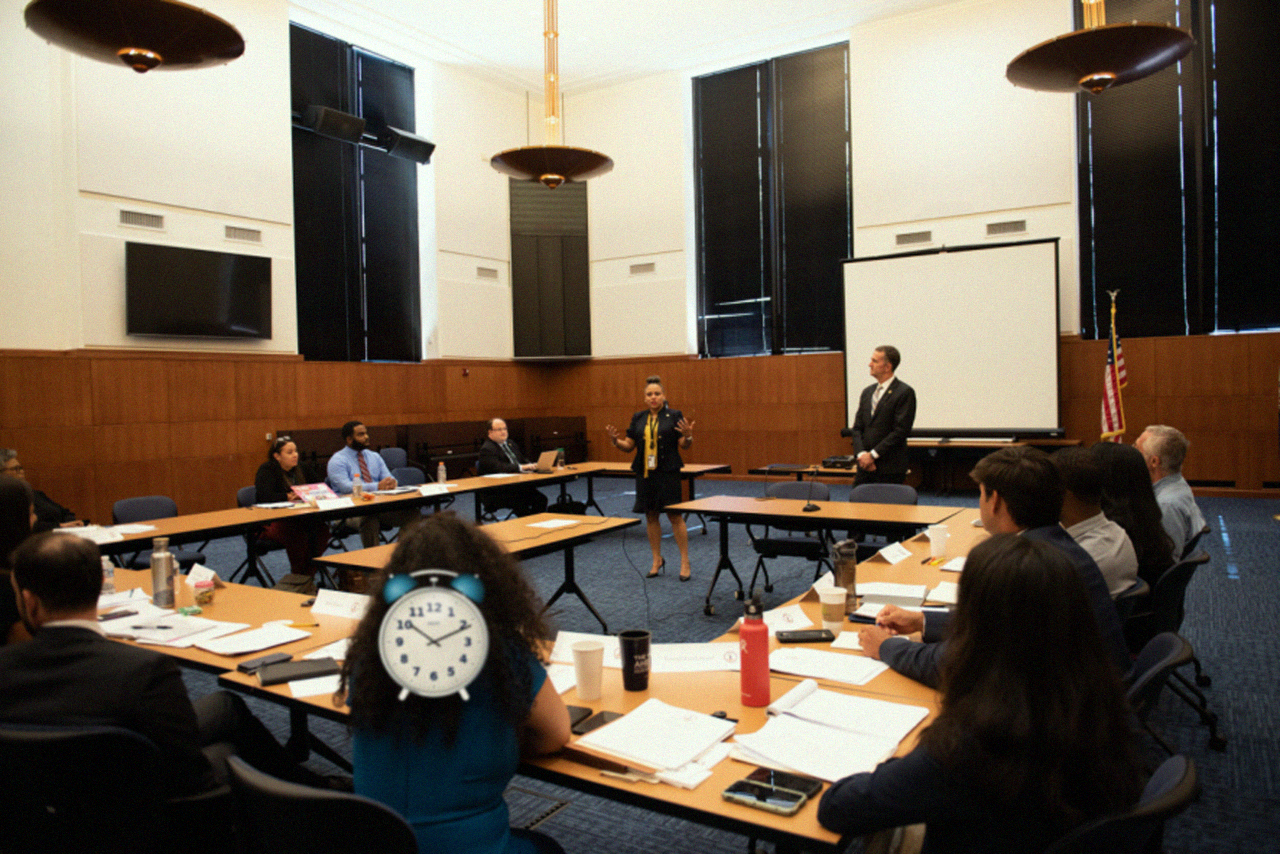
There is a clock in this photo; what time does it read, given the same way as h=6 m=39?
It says h=10 m=11
